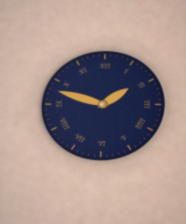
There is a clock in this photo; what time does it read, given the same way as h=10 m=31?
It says h=1 m=48
